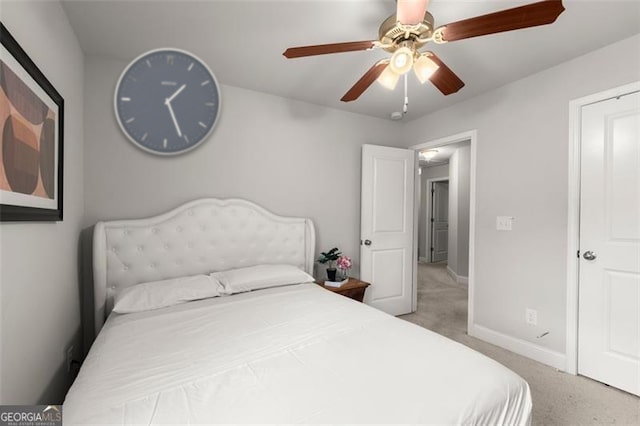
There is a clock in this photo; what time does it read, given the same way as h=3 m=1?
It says h=1 m=26
